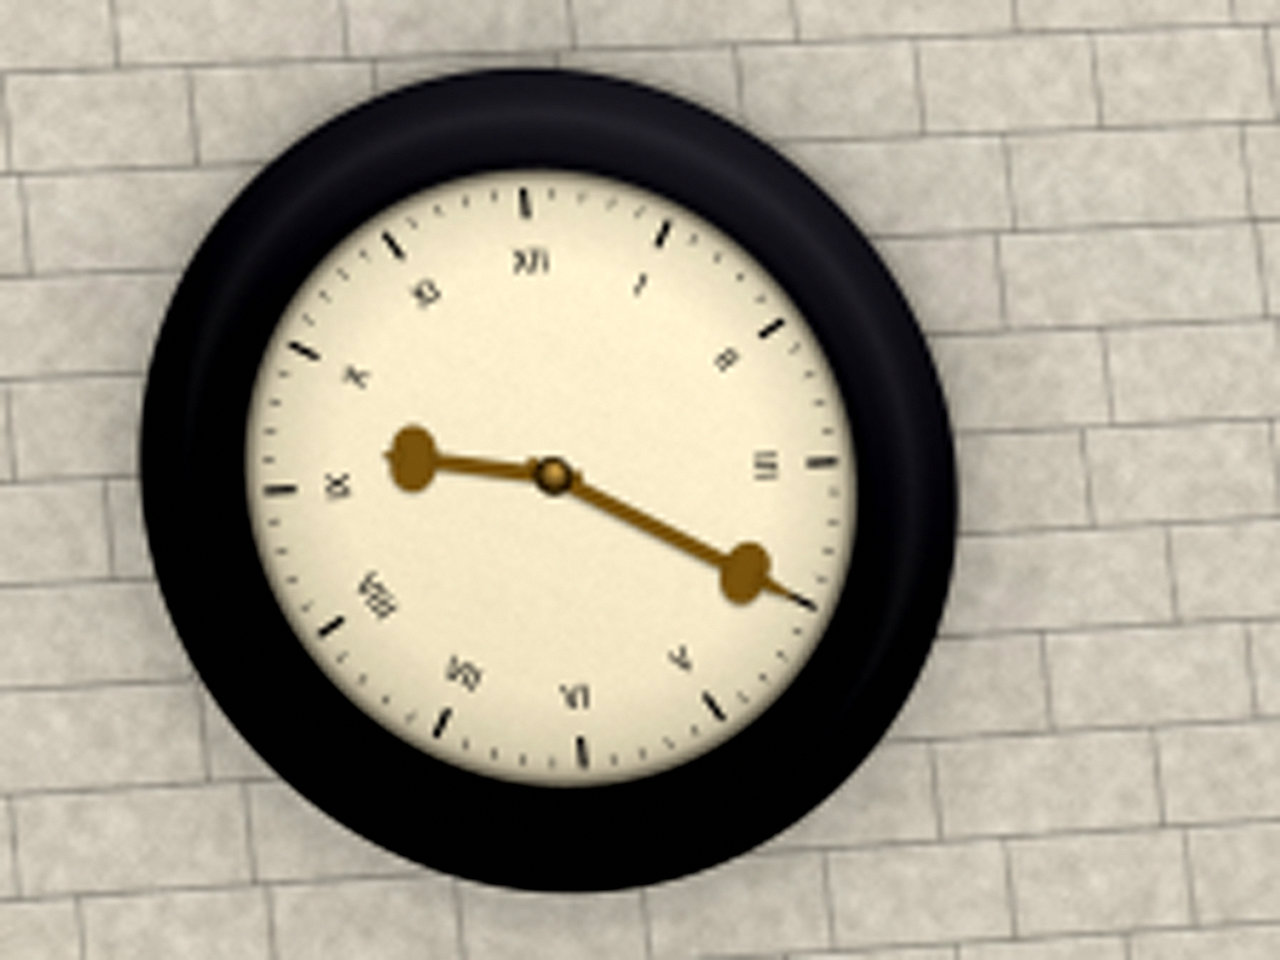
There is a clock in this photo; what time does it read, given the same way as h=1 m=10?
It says h=9 m=20
